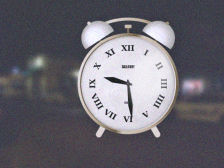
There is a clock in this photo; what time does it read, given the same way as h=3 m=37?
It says h=9 m=29
